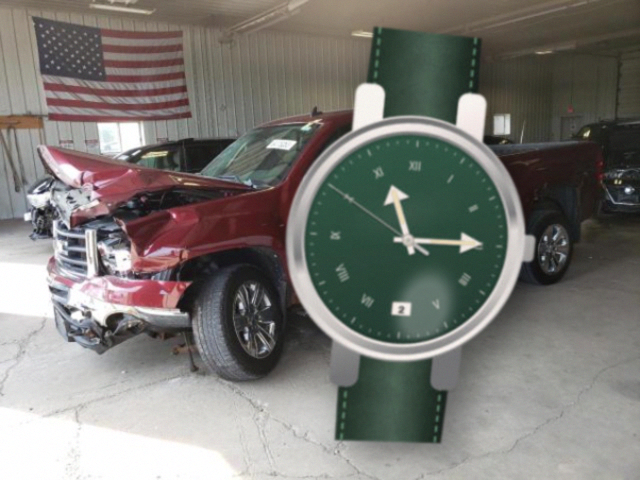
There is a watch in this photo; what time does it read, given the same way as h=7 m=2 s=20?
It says h=11 m=14 s=50
